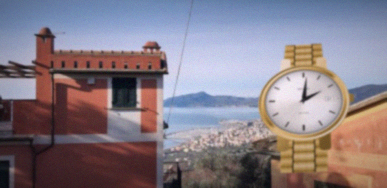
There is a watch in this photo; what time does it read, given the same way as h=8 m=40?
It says h=2 m=1
